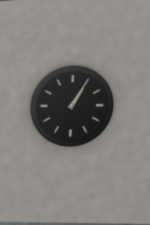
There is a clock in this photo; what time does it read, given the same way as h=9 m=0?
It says h=1 m=5
